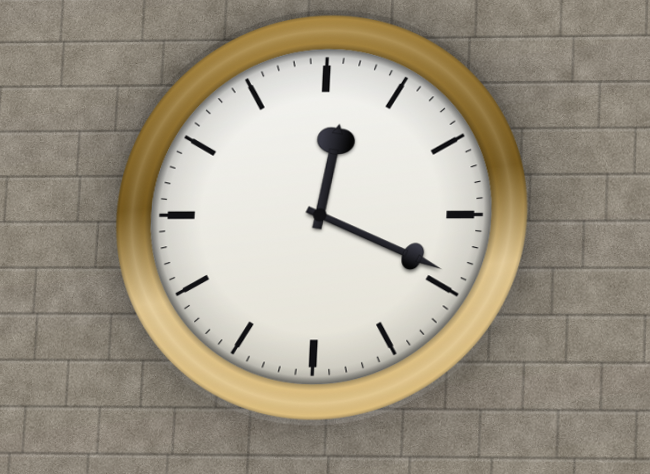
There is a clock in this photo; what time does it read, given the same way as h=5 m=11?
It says h=12 m=19
